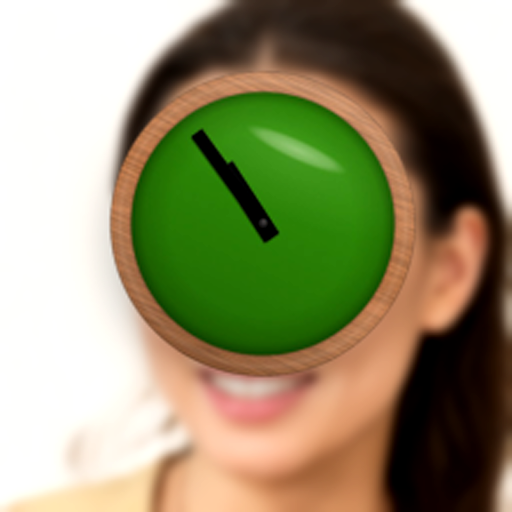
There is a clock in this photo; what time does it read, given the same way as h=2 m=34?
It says h=10 m=54
